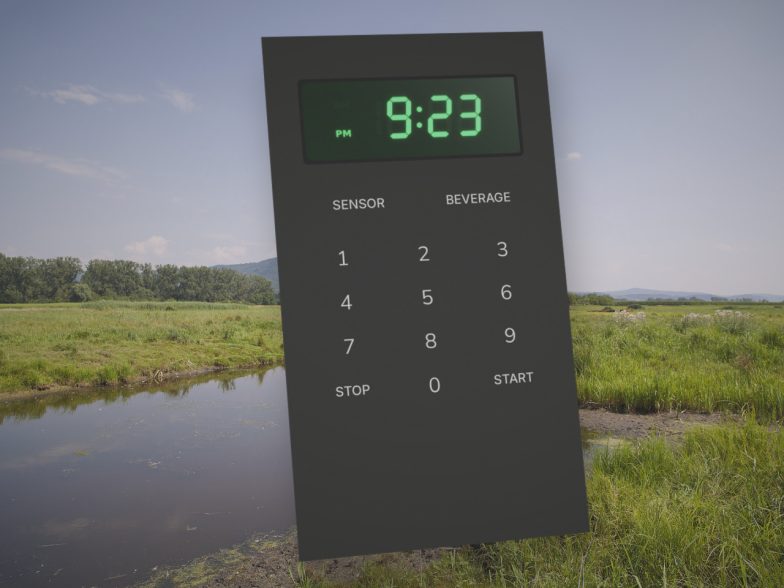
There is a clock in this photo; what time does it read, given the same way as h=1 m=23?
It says h=9 m=23
